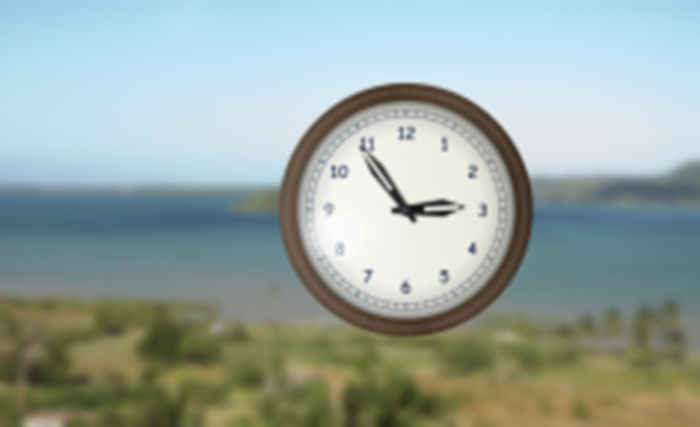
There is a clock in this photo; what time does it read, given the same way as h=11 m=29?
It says h=2 m=54
